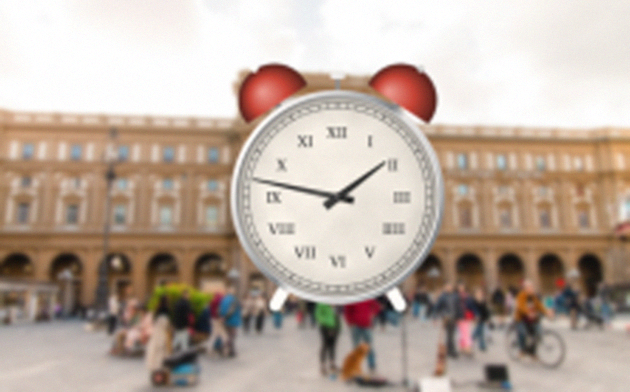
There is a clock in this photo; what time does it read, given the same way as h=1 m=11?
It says h=1 m=47
